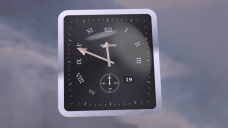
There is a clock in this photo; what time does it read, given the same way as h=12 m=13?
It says h=11 m=49
